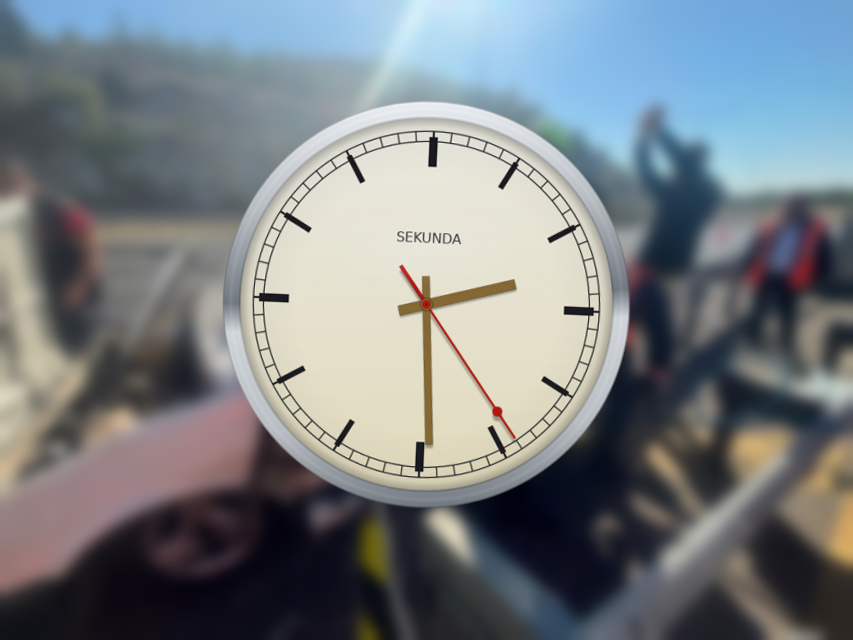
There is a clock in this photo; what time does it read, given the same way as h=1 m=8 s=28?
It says h=2 m=29 s=24
